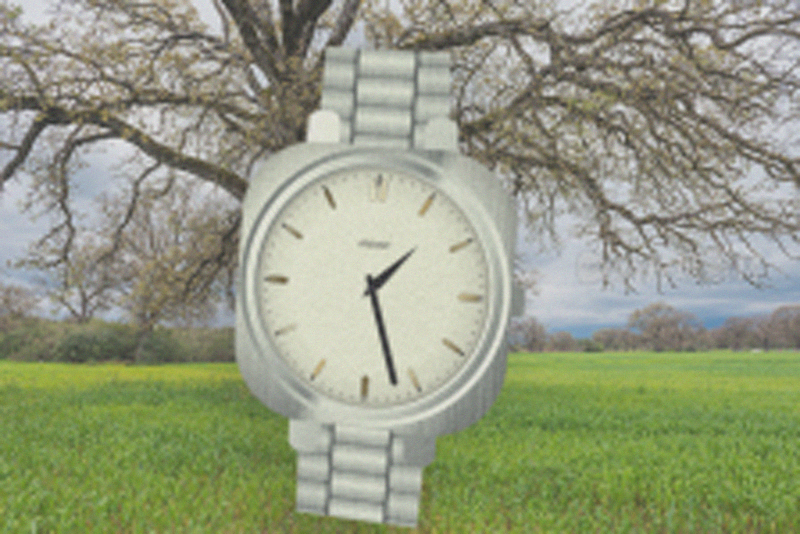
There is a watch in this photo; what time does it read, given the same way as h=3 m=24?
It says h=1 m=27
